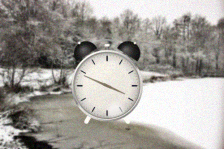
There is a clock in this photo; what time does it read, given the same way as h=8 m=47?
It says h=3 m=49
